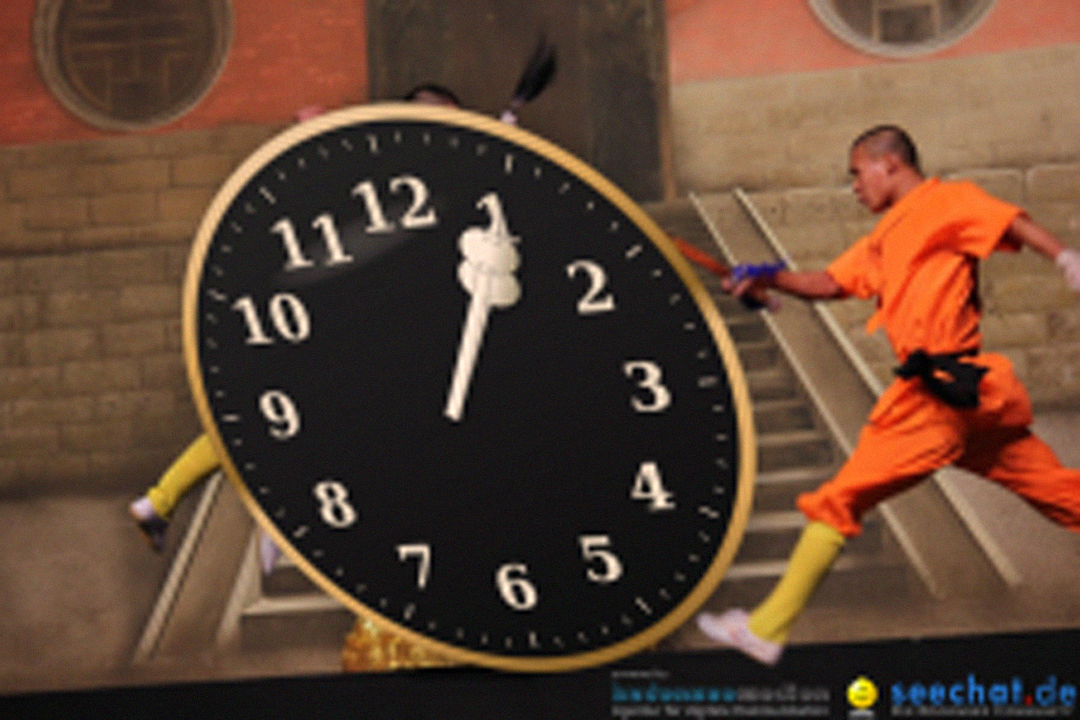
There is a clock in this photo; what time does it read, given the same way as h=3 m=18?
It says h=1 m=5
